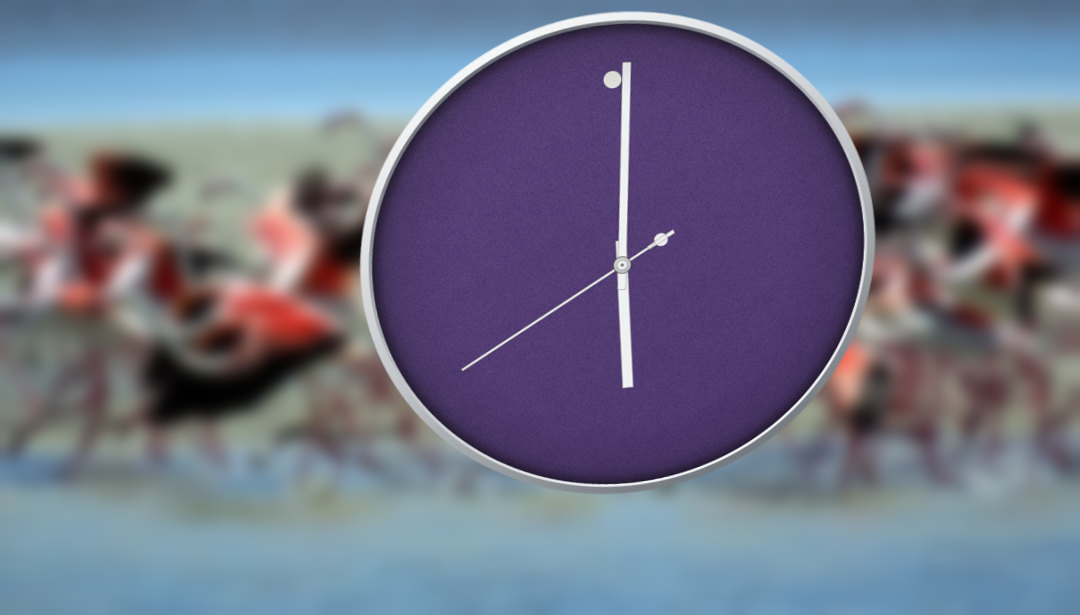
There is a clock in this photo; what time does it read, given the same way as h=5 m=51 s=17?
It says h=6 m=0 s=40
